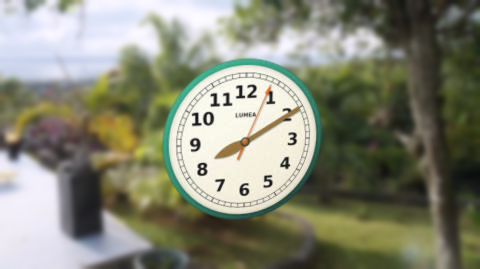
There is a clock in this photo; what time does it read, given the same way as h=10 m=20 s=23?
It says h=8 m=10 s=4
